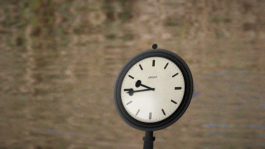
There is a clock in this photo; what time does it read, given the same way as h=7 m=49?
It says h=9 m=44
